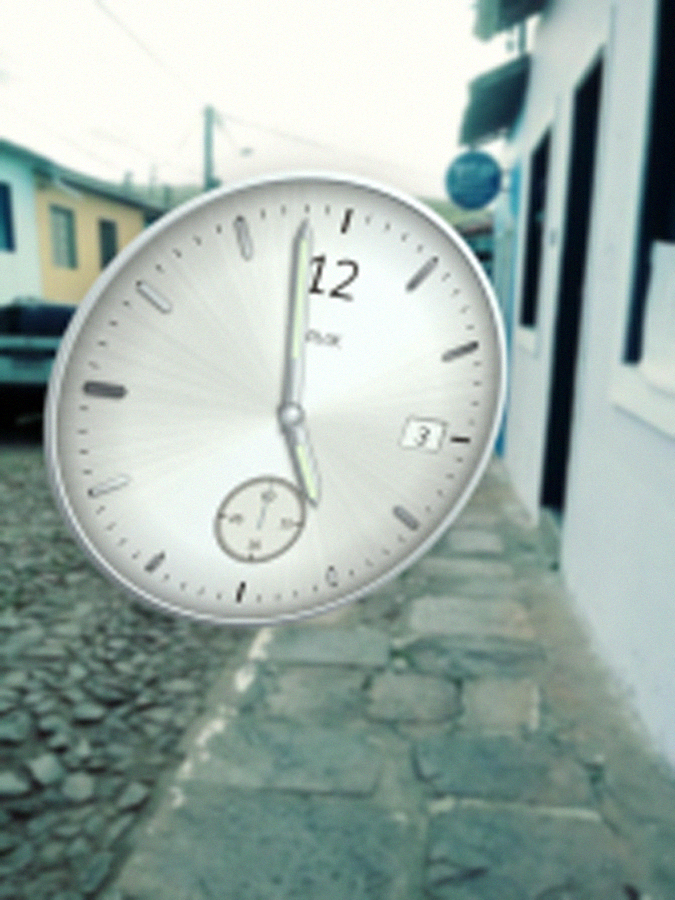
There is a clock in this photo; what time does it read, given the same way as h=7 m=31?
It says h=4 m=58
